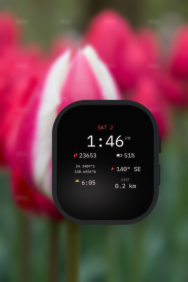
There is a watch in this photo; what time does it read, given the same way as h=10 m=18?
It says h=1 m=46
